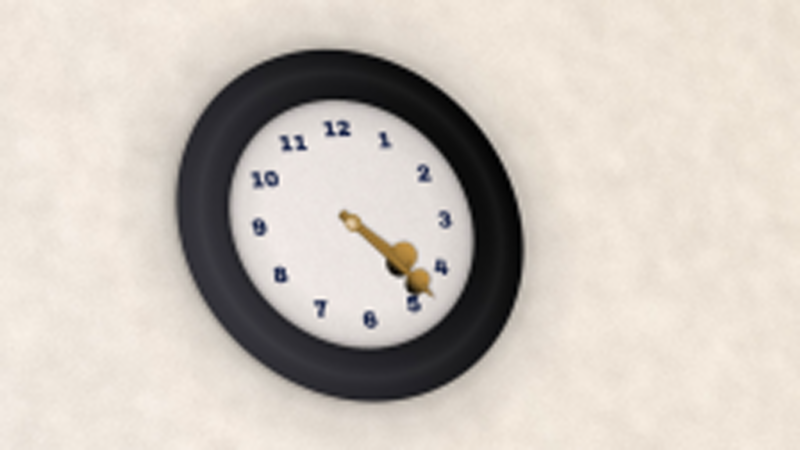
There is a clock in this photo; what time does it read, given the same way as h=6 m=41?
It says h=4 m=23
